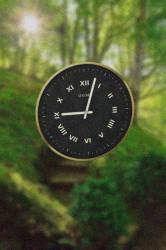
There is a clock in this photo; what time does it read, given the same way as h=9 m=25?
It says h=9 m=3
